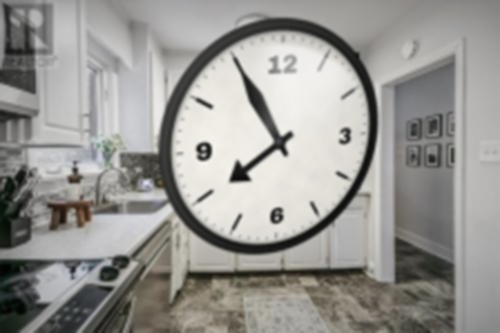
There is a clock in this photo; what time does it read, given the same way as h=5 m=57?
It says h=7 m=55
